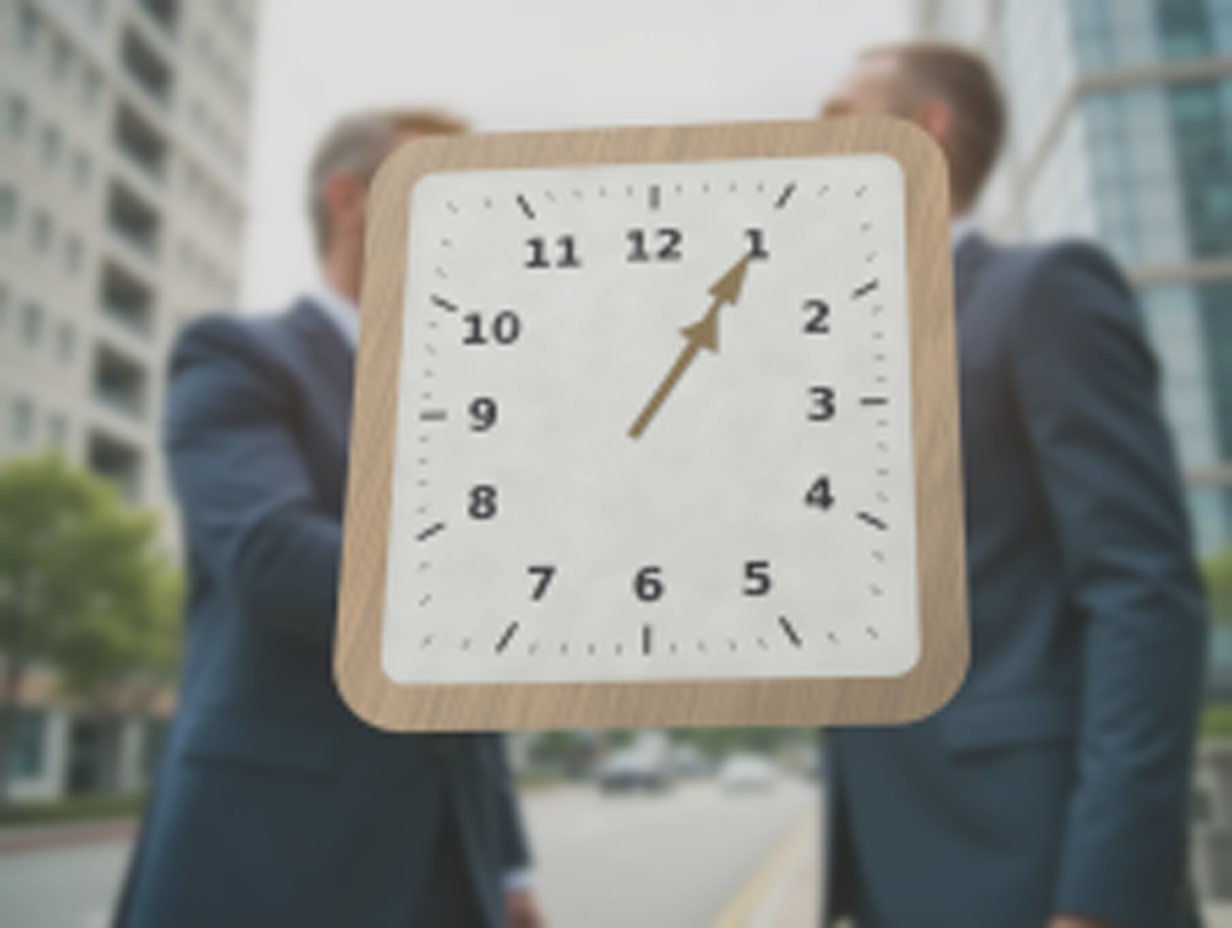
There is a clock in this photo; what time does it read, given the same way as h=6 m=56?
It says h=1 m=5
